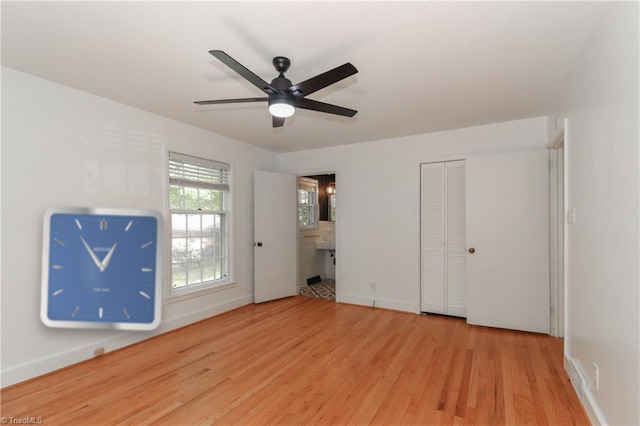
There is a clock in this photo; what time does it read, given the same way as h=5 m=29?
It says h=12 m=54
